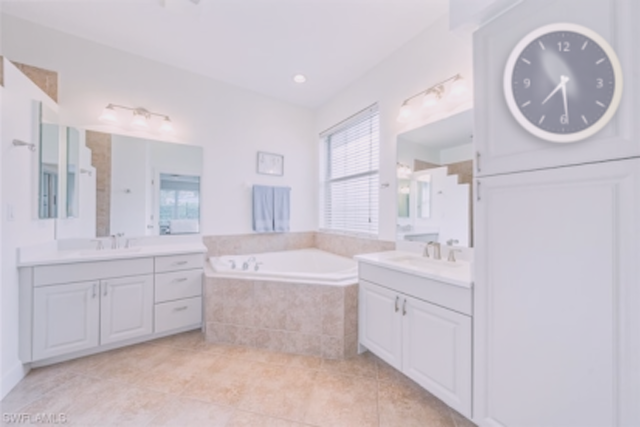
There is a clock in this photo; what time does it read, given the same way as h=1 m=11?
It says h=7 m=29
